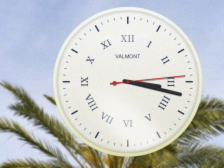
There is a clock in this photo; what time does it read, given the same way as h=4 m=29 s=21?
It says h=3 m=17 s=14
